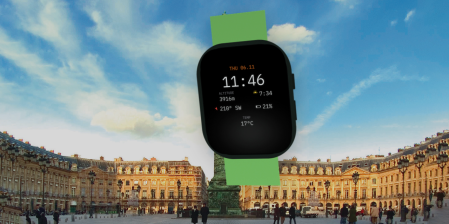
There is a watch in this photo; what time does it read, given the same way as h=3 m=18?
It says h=11 m=46
